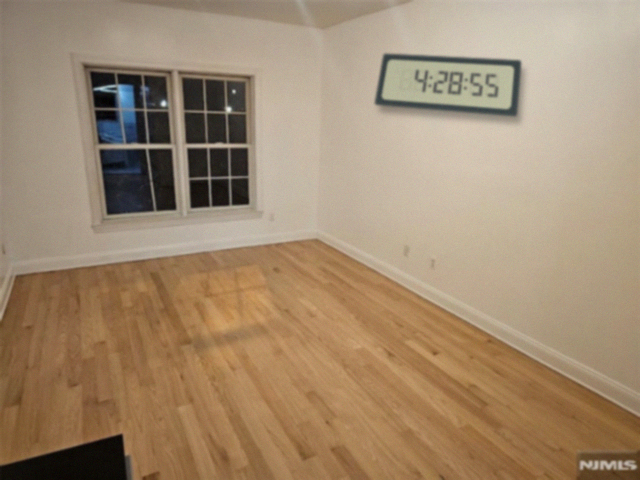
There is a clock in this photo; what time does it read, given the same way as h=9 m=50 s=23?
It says h=4 m=28 s=55
